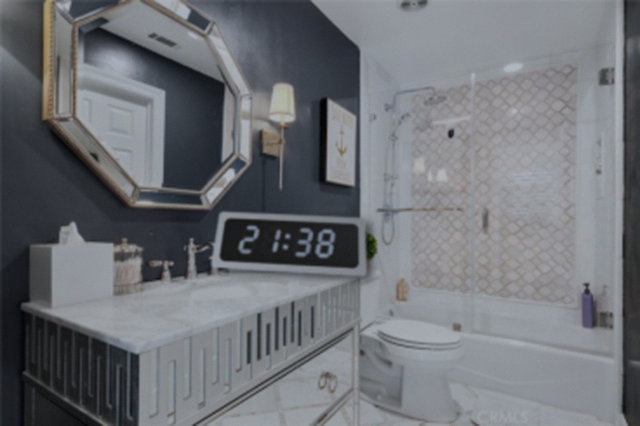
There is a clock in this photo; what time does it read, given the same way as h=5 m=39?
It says h=21 m=38
